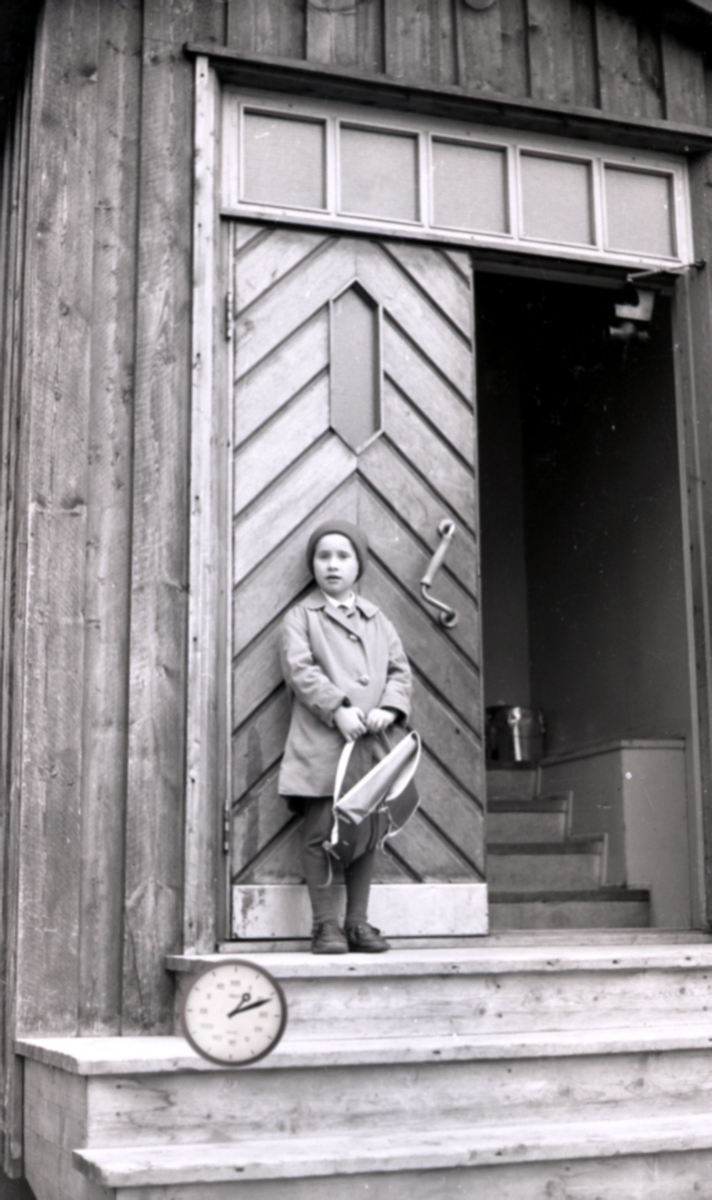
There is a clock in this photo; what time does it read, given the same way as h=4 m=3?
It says h=1 m=11
